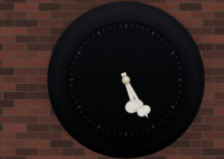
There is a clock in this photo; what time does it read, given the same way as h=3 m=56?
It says h=5 m=25
